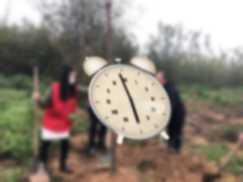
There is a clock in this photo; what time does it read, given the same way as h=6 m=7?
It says h=5 m=59
